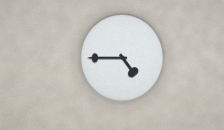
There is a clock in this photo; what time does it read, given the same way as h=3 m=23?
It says h=4 m=45
